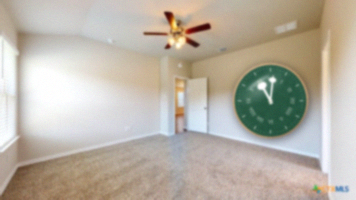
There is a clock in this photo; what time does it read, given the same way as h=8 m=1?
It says h=11 m=1
